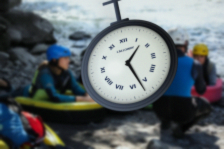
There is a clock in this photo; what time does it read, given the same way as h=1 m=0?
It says h=1 m=27
